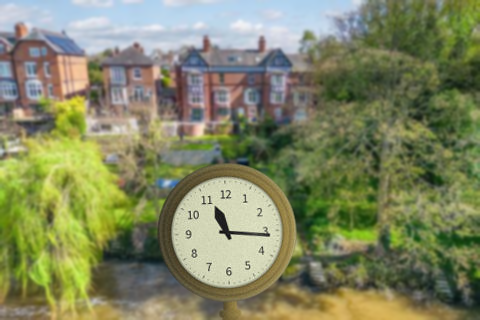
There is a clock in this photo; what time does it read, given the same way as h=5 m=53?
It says h=11 m=16
